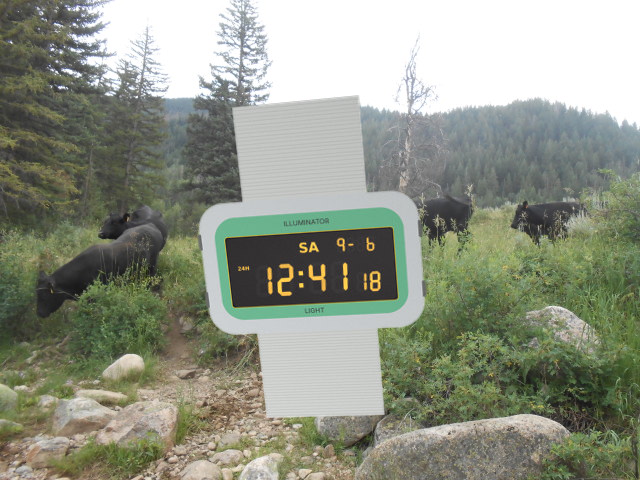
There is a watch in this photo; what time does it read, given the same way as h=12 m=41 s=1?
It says h=12 m=41 s=18
